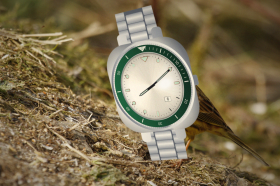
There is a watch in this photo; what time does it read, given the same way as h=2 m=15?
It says h=8 m=10
